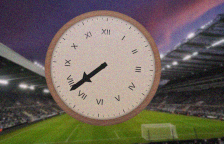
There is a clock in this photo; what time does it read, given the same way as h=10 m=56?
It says h=7 m=38
